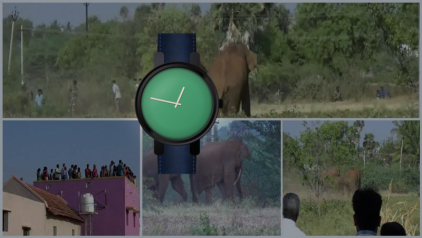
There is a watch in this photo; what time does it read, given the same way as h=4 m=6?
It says h=12 m=47
